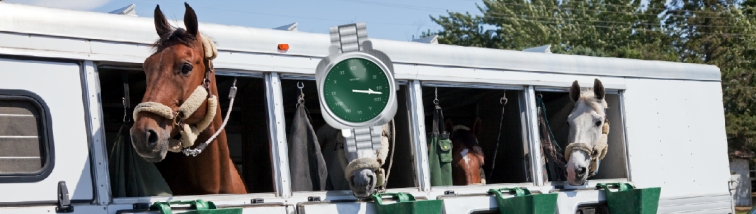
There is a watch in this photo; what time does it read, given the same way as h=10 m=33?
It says h=3 m=17
